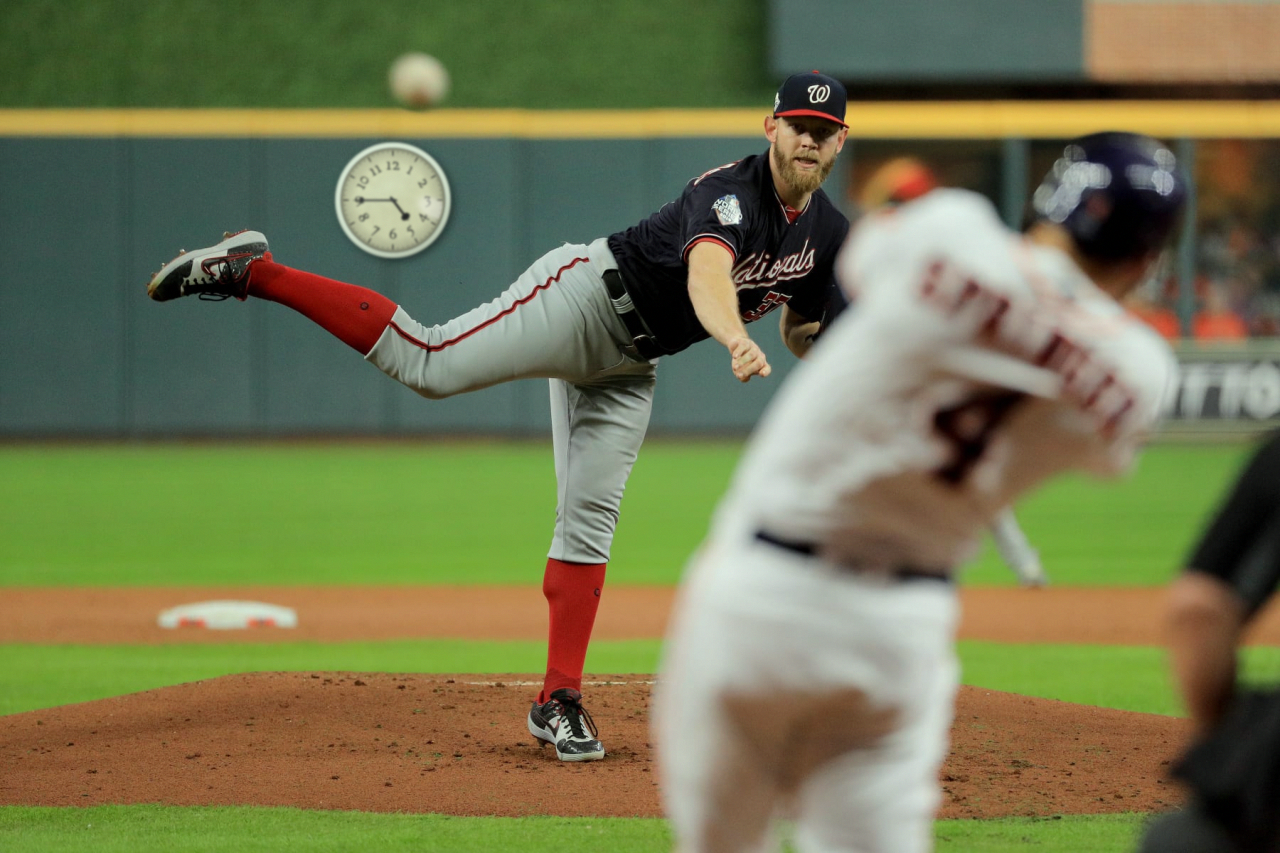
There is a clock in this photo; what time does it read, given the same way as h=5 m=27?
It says h=4 m=45
